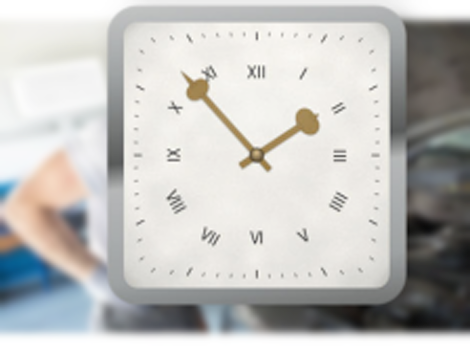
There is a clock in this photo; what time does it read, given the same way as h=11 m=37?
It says h=1 m=53
